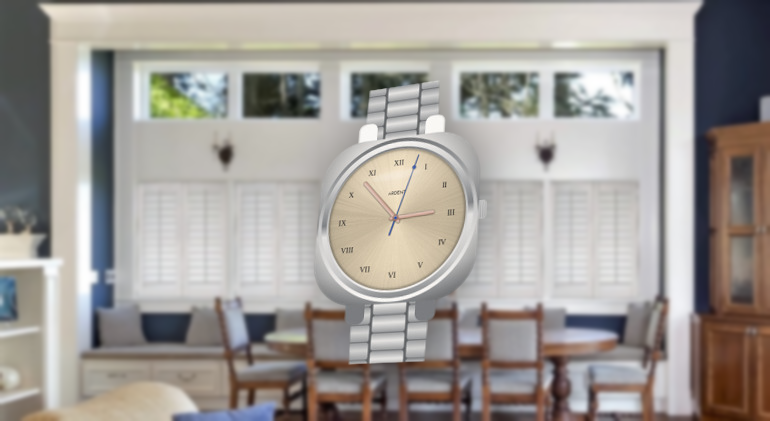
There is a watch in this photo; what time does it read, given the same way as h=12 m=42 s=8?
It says h=2 m=53 s=3
